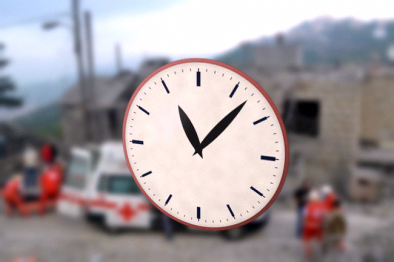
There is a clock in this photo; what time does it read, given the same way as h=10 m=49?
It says h=11 m=7
